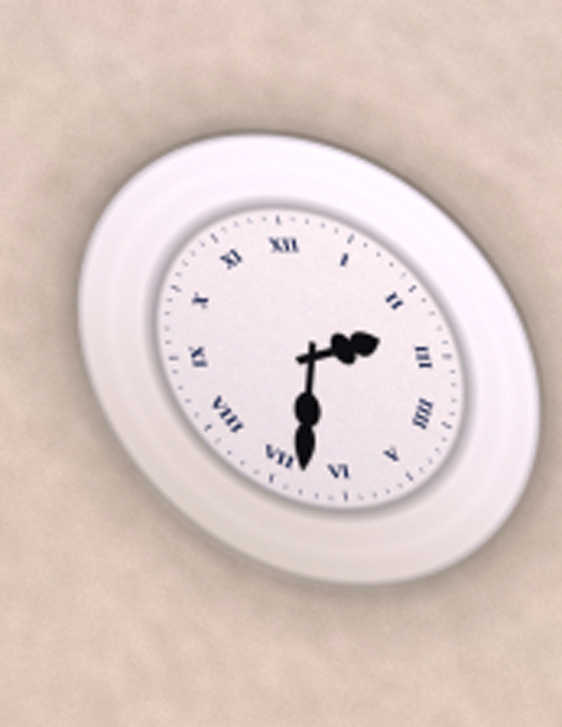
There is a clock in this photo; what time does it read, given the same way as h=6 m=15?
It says h=2 m=33
